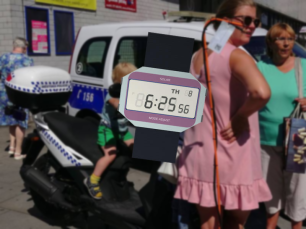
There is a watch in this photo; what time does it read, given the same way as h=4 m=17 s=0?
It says h=6 m=25 s=56
